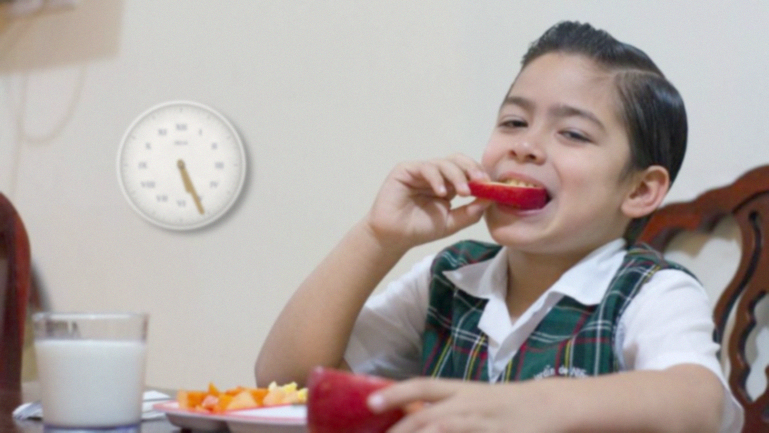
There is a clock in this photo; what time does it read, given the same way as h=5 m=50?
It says h=5 m=26
